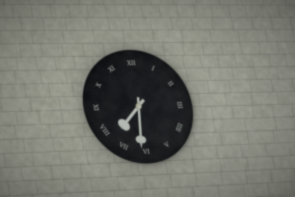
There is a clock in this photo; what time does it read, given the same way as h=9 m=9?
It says h=7 m=31
